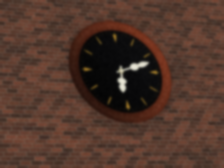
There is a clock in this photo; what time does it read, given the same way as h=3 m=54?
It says h=6 m=12
